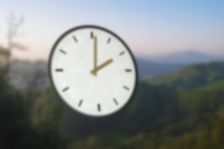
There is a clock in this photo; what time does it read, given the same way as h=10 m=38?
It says h=2 m=1
